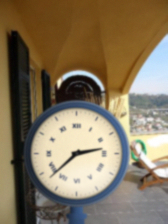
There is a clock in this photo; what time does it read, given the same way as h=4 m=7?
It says h=2 m=38
